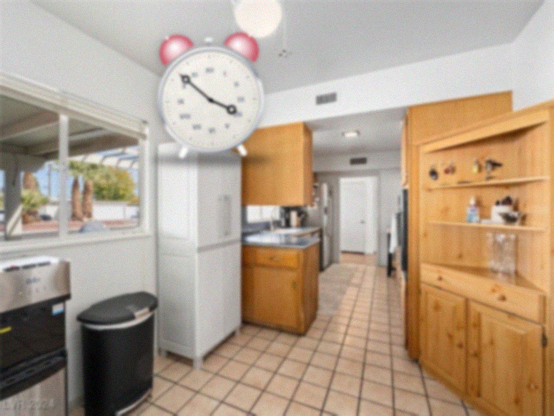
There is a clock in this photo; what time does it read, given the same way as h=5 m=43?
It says h=3 m=52
